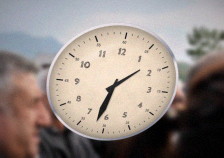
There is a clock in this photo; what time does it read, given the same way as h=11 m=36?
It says h=1 m=32
